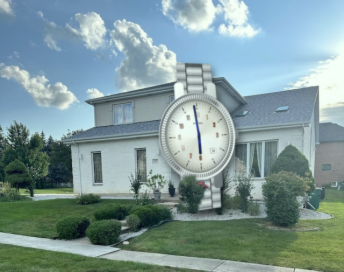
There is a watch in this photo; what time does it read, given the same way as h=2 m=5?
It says h=5 m=59
